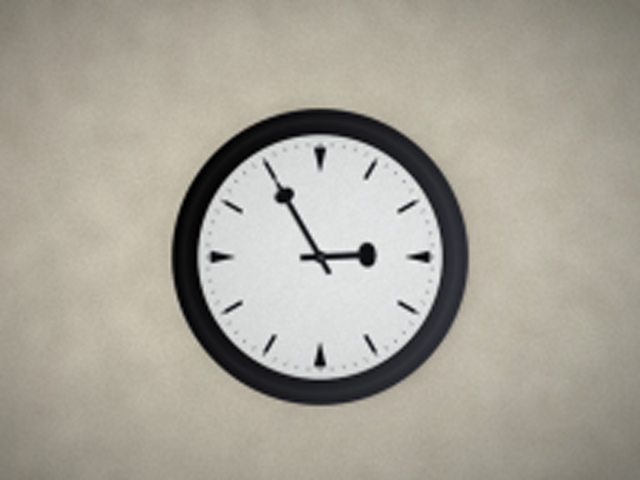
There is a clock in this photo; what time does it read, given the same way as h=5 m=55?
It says h=2 m=55
